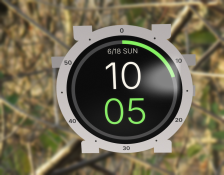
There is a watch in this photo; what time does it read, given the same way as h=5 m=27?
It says h=10 m=5
